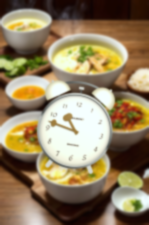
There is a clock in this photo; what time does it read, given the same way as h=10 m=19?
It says h=10 m=47
